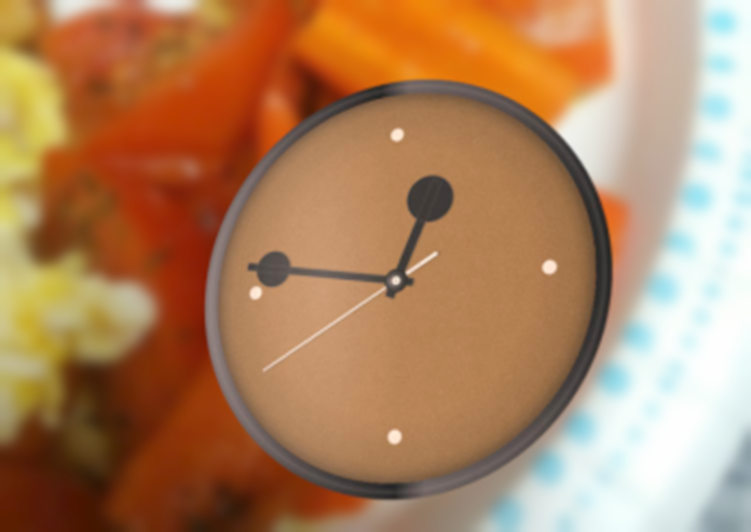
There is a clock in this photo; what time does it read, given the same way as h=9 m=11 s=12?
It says h=12 m=46 s=40
